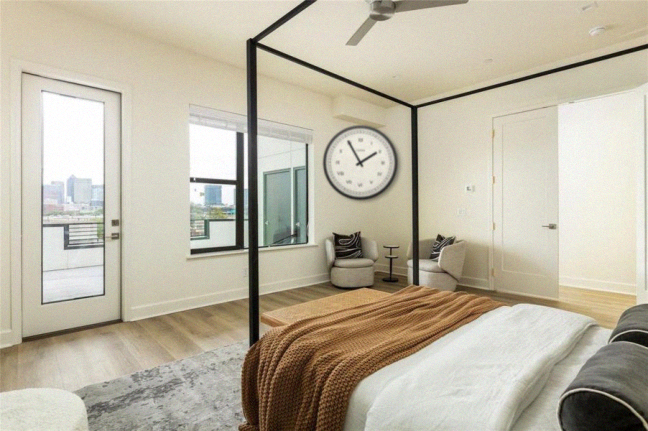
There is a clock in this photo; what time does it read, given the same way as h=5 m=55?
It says h=1 m=55
